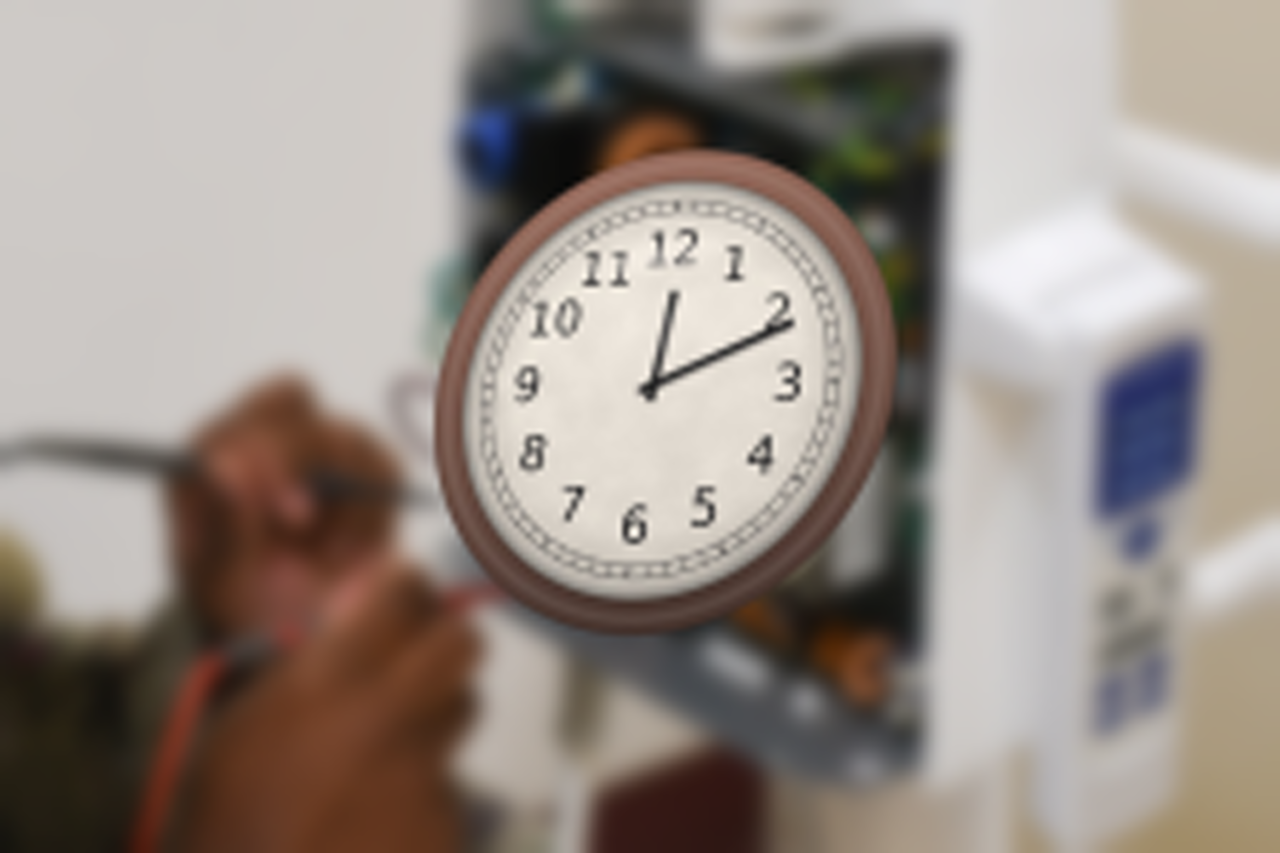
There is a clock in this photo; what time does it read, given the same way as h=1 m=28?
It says h=12 m=11
